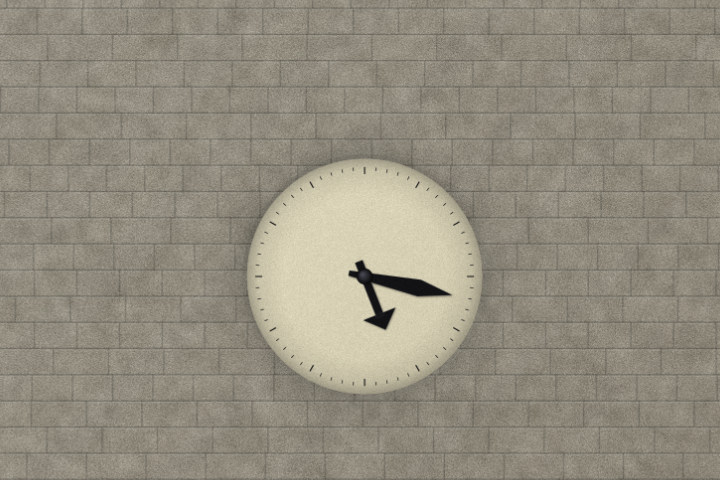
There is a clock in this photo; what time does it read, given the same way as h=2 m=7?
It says h=5 m=17
